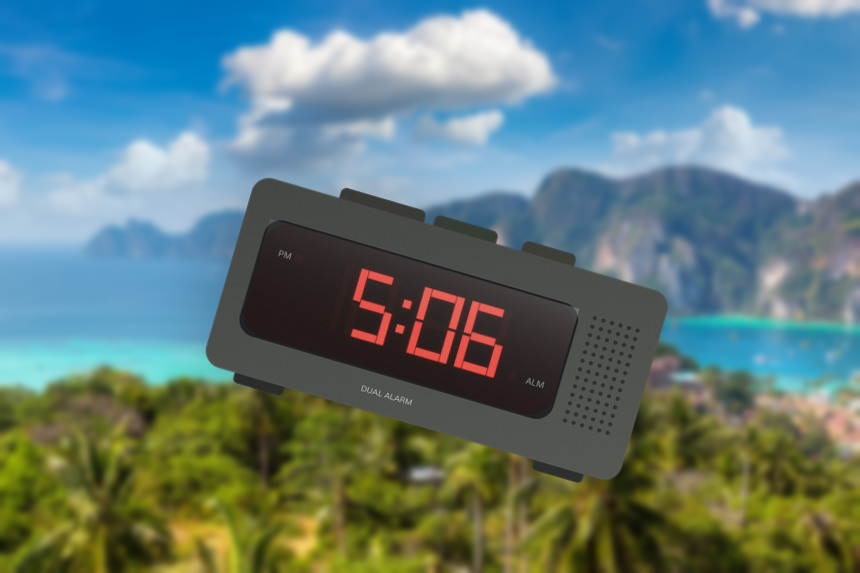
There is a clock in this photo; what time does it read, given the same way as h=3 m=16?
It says h=5 m=6
